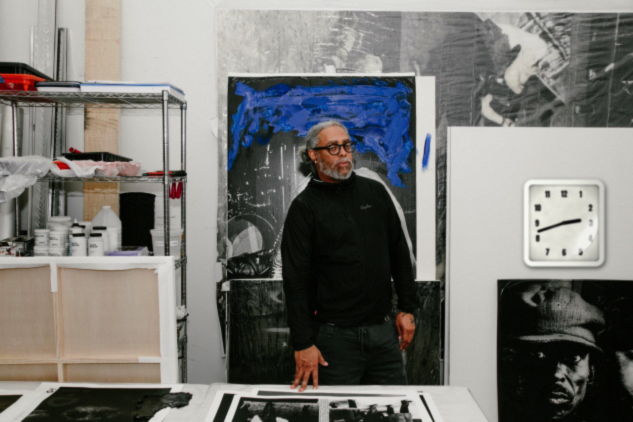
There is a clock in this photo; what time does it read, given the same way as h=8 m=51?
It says h=2 m=42
